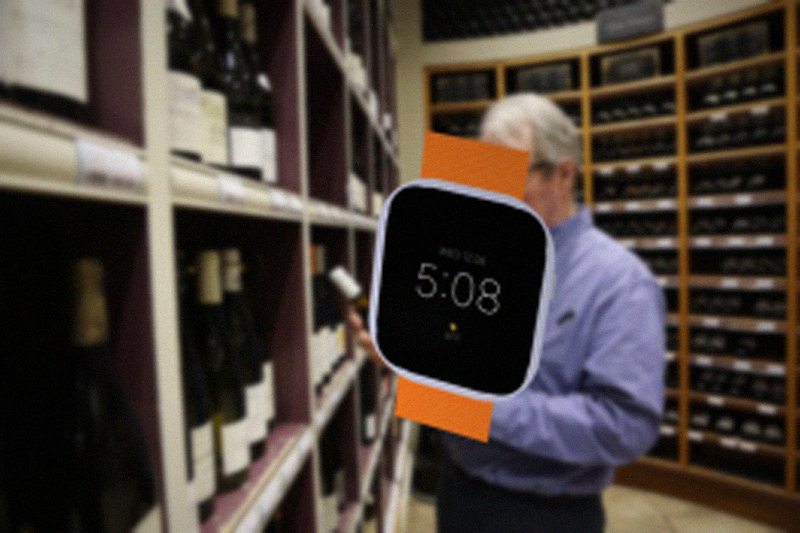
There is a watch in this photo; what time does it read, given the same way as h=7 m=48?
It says h=5 m=8
